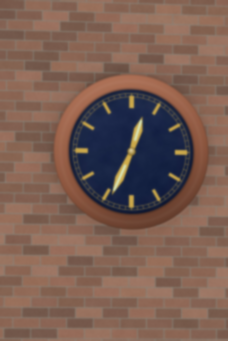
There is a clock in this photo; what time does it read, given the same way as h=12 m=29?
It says h=12 m=34
